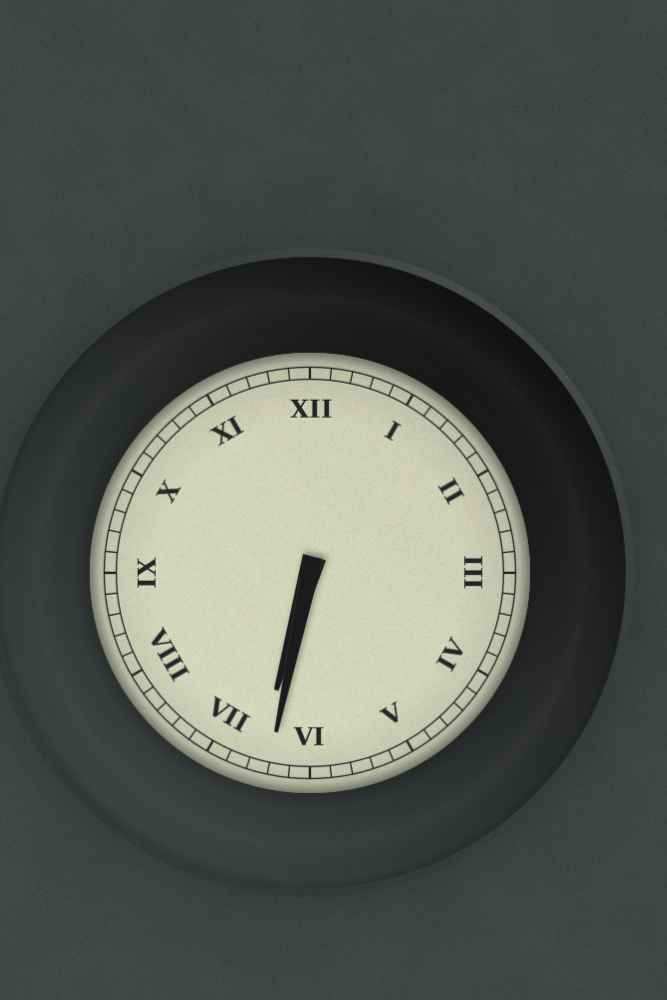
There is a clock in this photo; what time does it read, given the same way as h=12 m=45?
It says h=6 m=32
